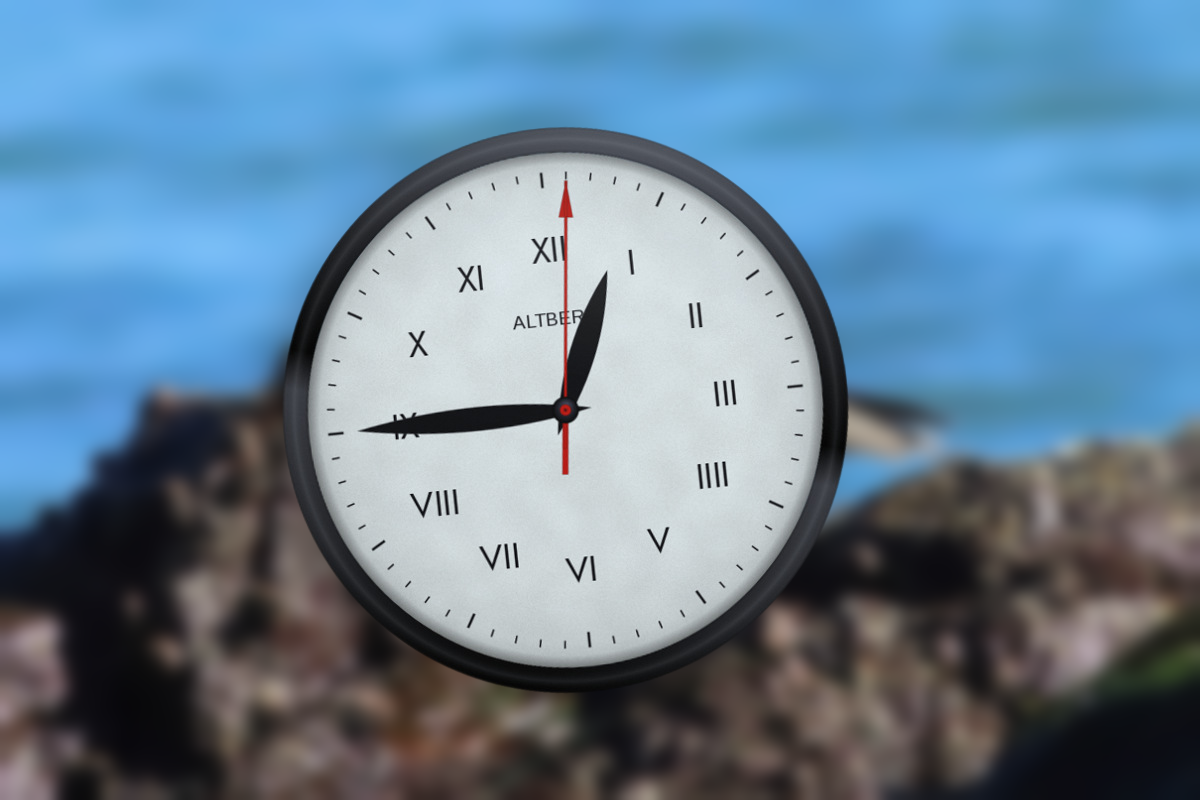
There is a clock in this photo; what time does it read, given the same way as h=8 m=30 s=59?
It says h=12 m=45 s=1
